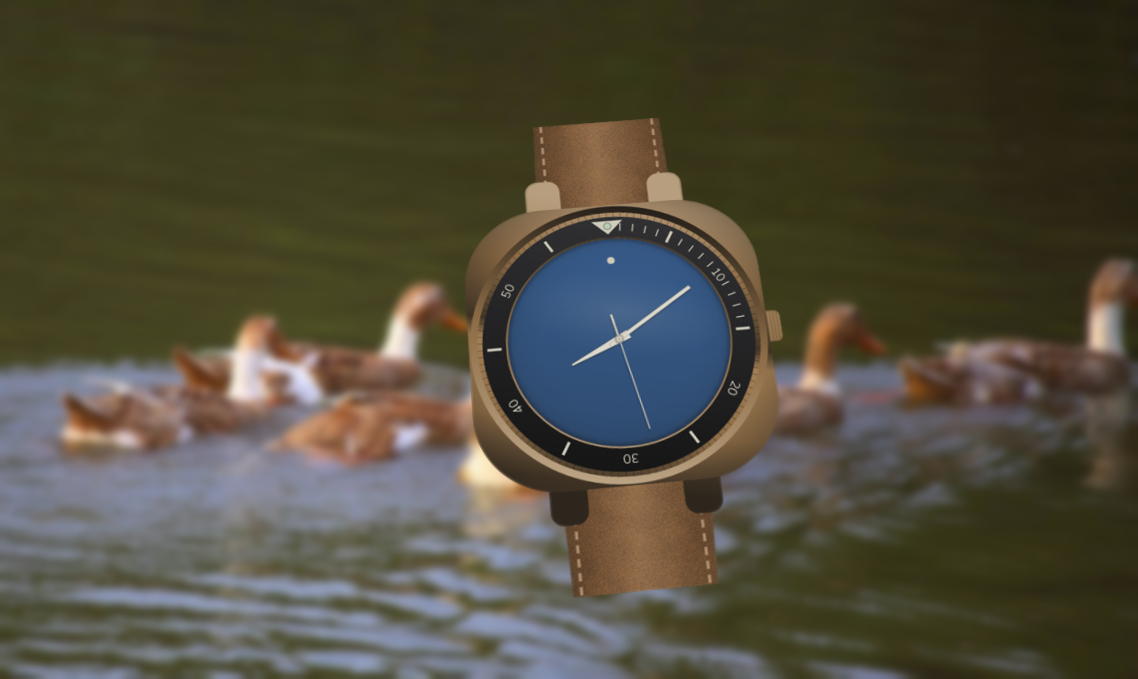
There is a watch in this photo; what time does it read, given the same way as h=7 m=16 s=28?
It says h=8 m=9 s=28
